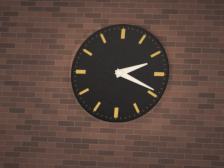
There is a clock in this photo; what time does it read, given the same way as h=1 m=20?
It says h=2 m=19
